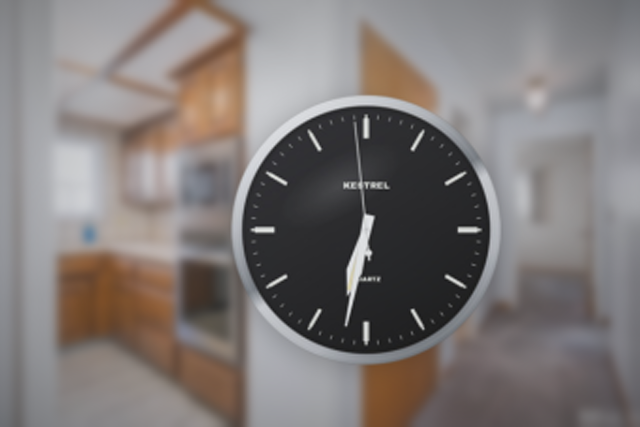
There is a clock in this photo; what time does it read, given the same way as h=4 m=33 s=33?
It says h=6 m=31 s=59
